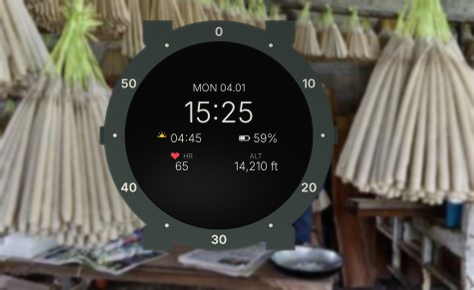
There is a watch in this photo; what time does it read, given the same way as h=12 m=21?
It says h=15 m=25
